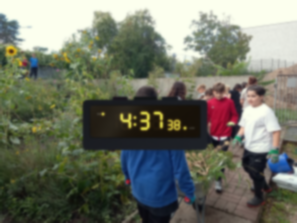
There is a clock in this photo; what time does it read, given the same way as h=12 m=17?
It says h=4 m=37
